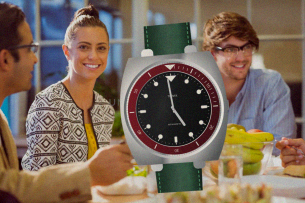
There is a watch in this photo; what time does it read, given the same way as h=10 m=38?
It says h=4 m=59
